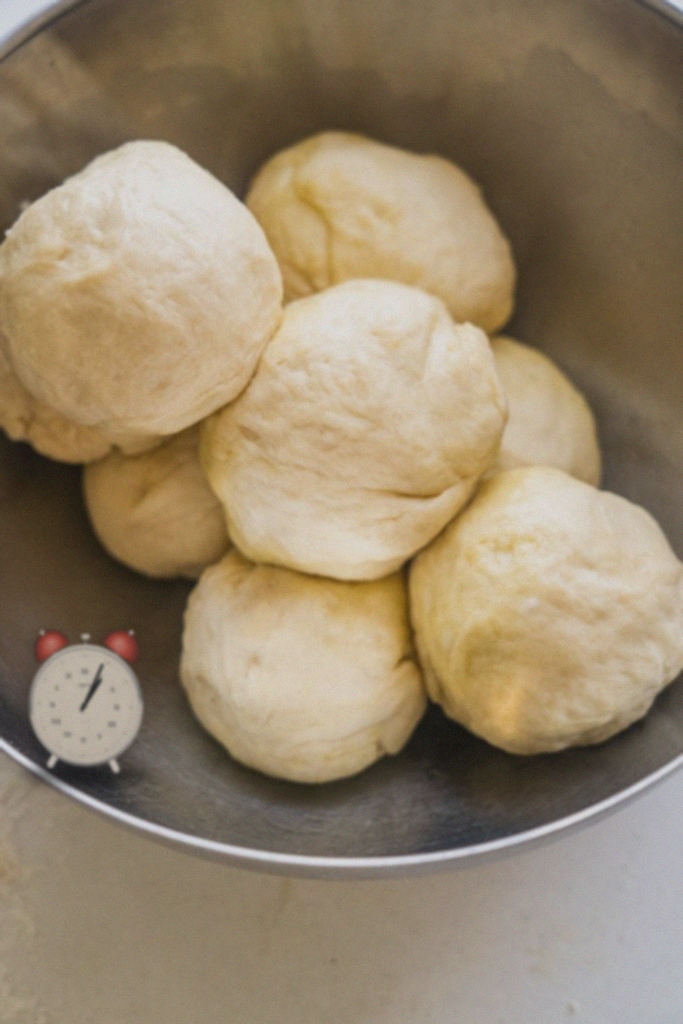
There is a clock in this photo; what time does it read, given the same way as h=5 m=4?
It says h=1 m=4
